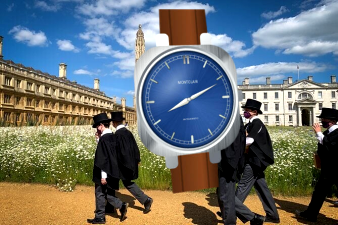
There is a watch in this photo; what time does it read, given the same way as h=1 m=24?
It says h=8 m=11
